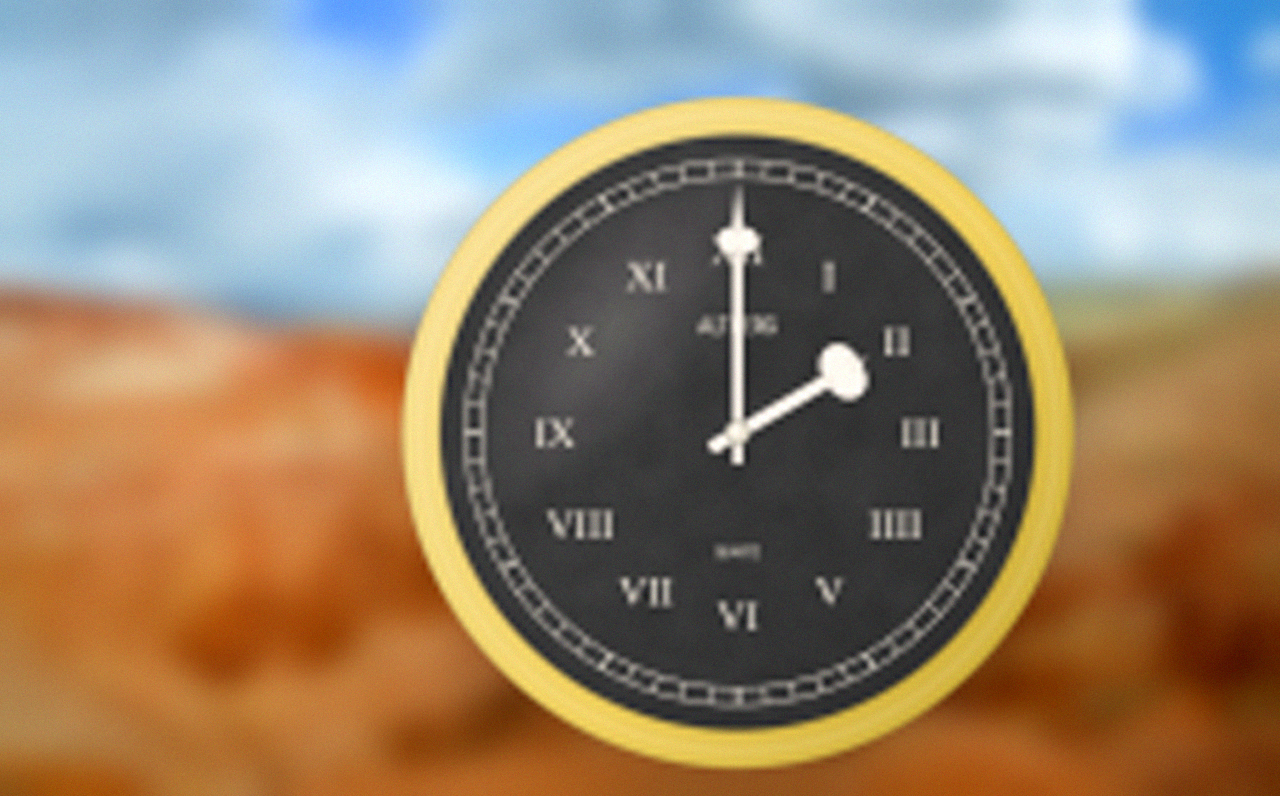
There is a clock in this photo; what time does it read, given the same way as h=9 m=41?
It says h=2 m=0
